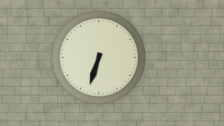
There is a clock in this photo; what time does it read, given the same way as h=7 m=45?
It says h=6 m=33
